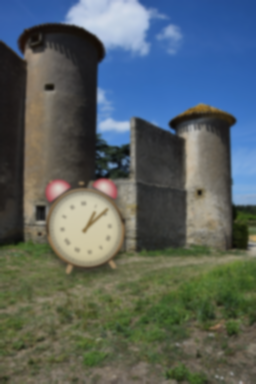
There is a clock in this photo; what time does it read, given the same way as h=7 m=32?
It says h=1 m=9
